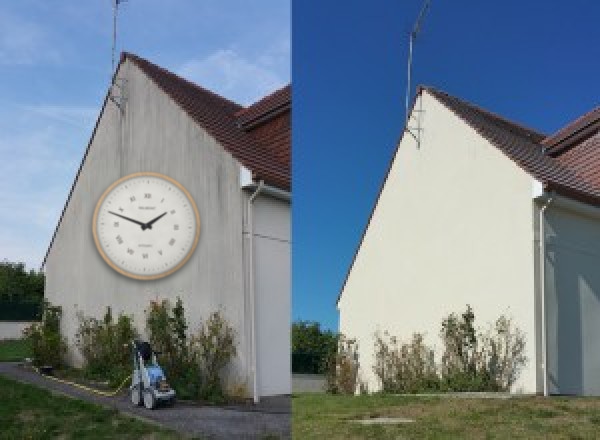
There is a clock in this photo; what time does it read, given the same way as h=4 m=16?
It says h=1 m=48
